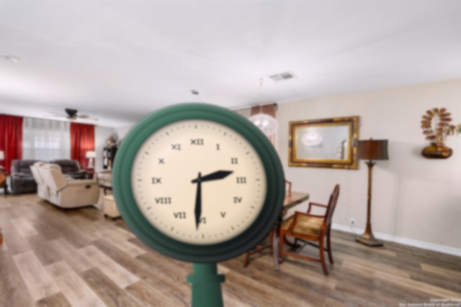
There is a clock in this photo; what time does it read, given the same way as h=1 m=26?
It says h=2 m=31
